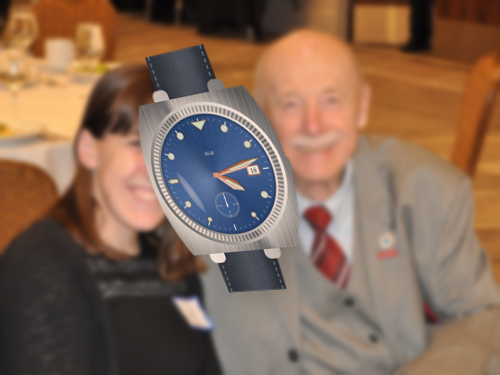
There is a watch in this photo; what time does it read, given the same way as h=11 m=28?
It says h=4 m=13
